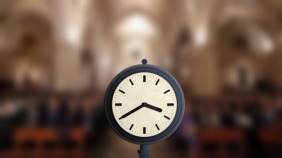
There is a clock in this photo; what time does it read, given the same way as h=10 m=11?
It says h=3 m=40
